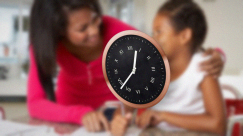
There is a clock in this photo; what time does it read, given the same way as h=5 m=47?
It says h=12 m=38
